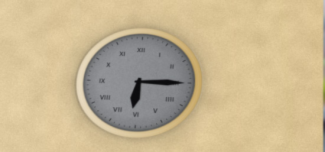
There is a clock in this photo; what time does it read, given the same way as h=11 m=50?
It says h=6 m=15
